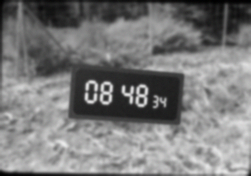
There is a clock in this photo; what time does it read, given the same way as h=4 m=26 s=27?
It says h=8 m=48 s=34
